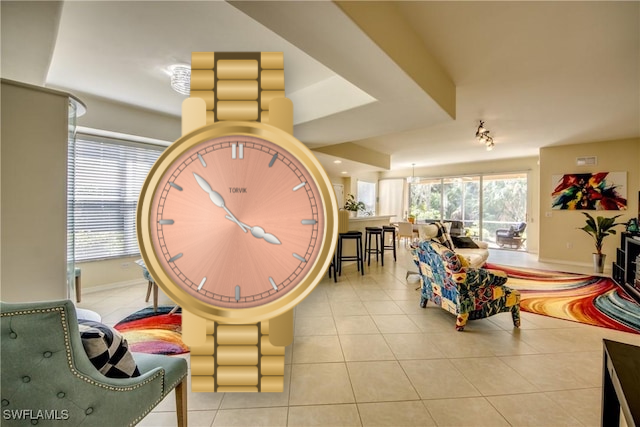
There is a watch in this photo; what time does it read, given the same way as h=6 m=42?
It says h=3 m=53
